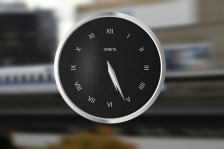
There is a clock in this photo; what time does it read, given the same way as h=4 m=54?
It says h=5 m=26
